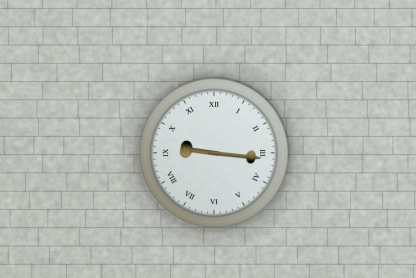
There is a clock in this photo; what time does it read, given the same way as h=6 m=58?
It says h=9 m=16
